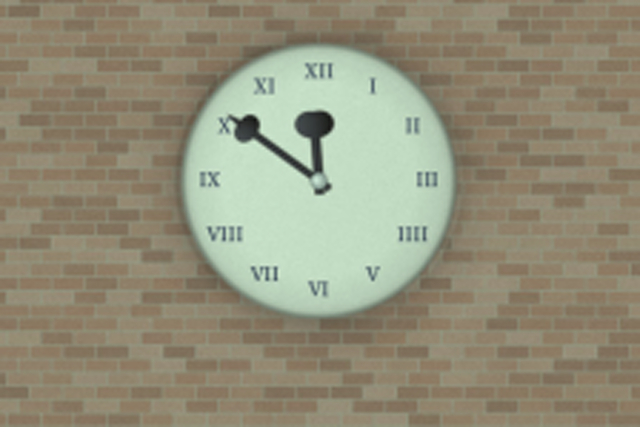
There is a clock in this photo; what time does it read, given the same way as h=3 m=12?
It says h=11 m=51
